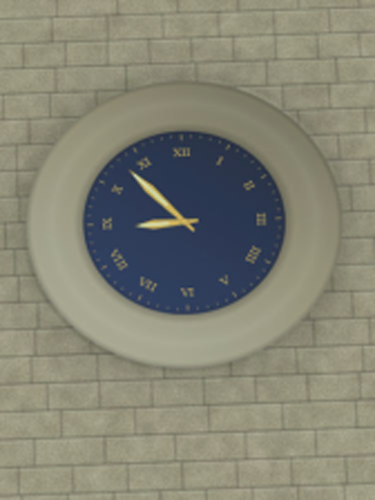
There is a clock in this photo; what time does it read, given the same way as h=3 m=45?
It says h=8 m=53
